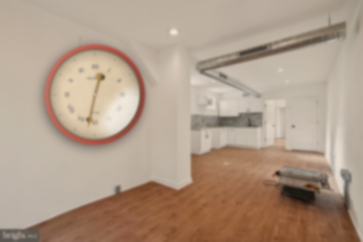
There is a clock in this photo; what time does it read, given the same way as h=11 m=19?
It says h=12 m=32
